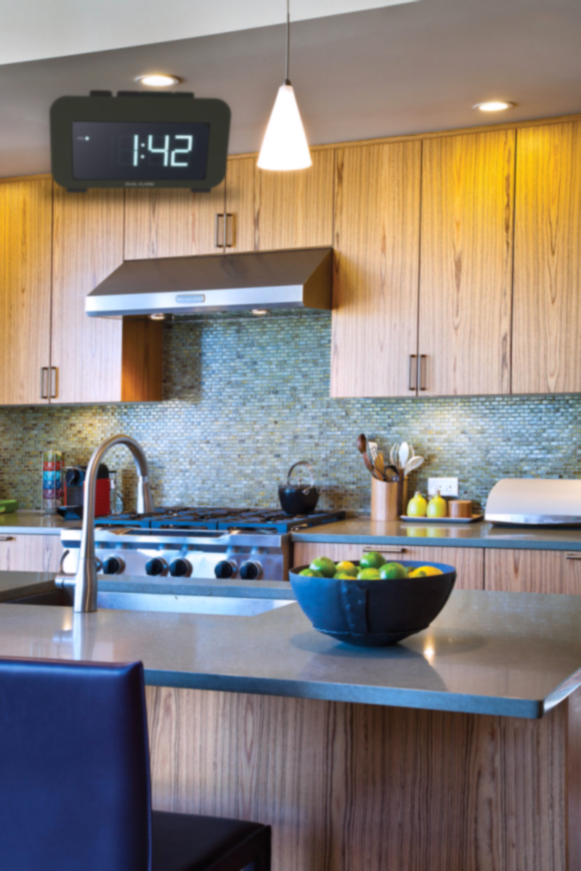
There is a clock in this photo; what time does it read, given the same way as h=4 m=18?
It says h=1 m=42
